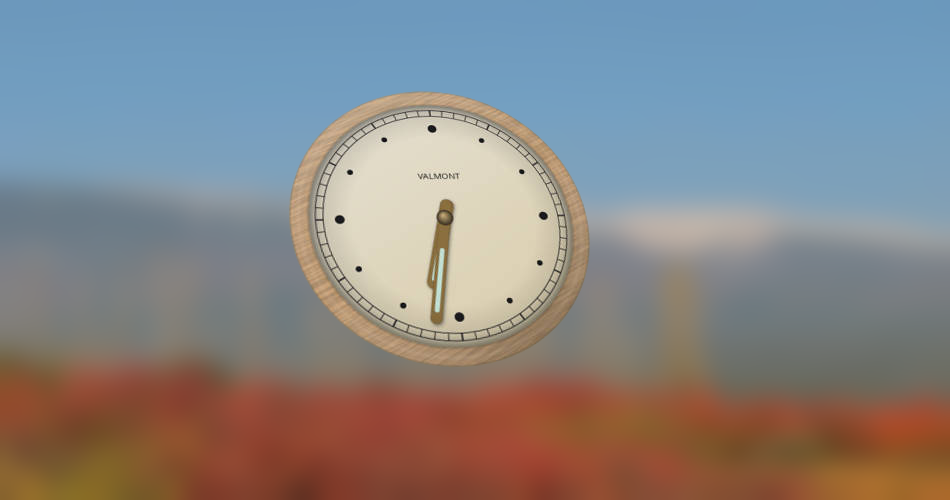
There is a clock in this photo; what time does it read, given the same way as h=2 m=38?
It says h=6 m=32
